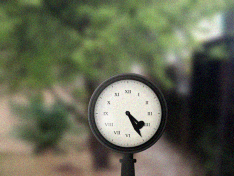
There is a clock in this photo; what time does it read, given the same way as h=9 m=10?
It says h=4 m=25
